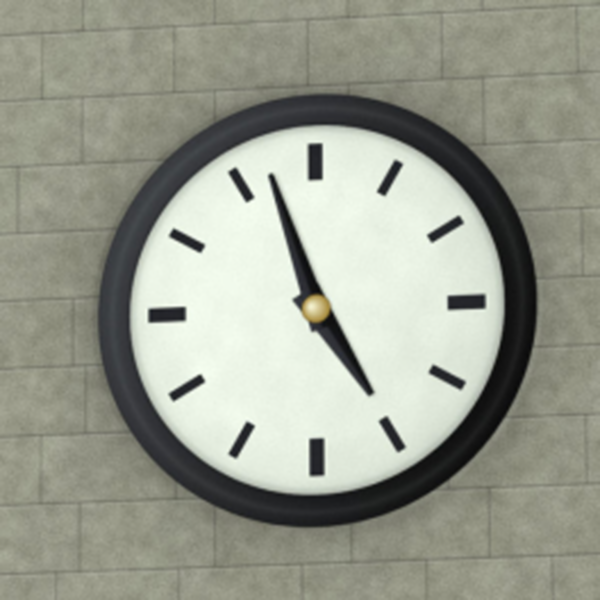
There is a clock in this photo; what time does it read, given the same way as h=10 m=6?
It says h=4 m=57
